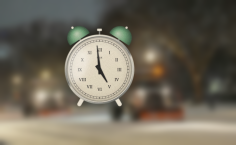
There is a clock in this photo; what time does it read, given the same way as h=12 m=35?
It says h=4 m=59
